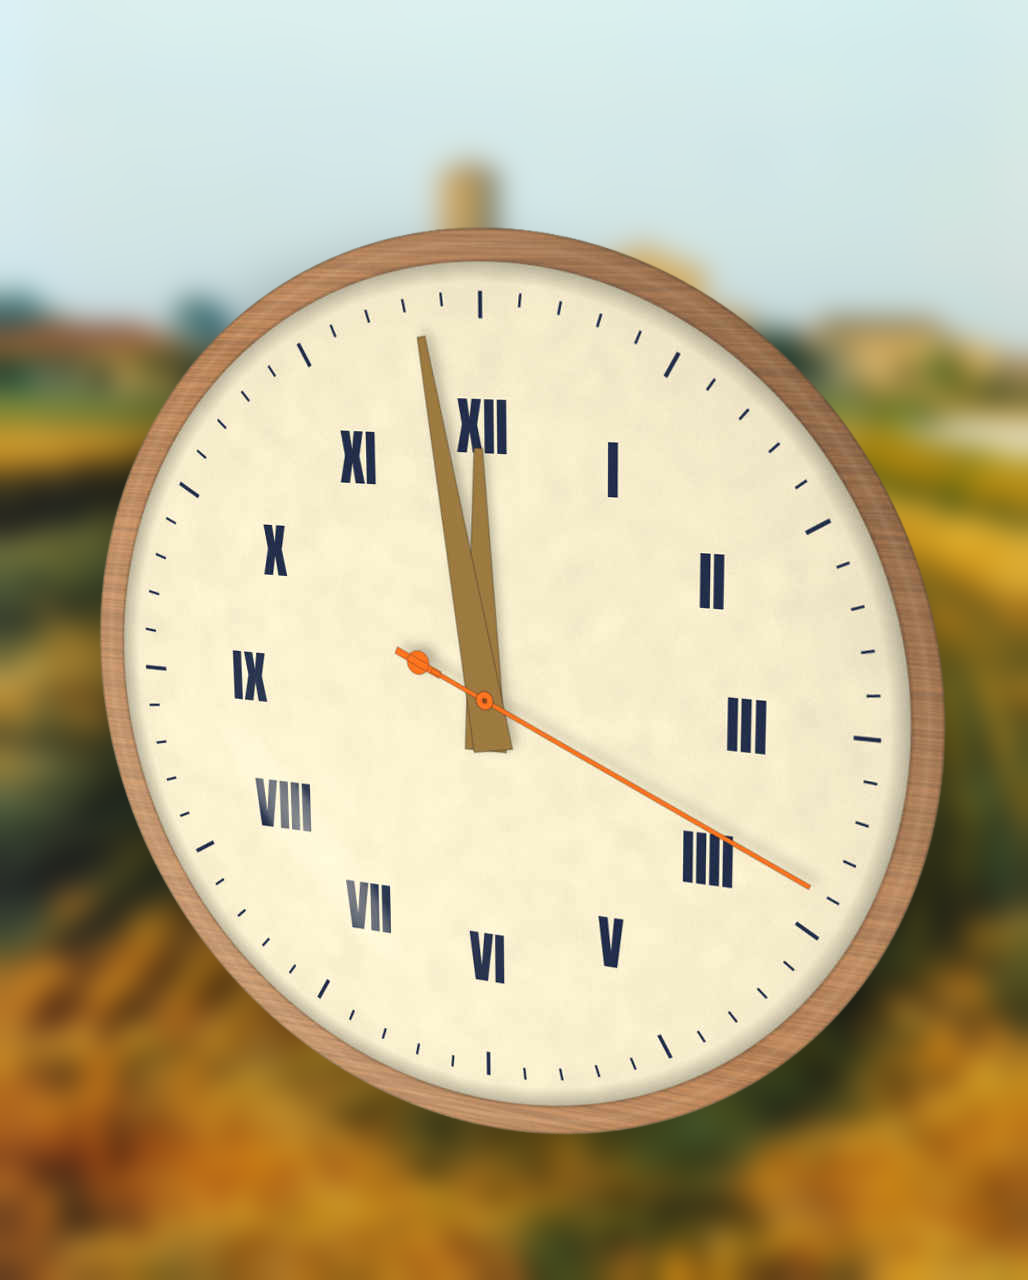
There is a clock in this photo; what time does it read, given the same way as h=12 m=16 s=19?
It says h=11 m=58 s=19
